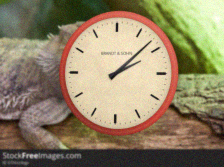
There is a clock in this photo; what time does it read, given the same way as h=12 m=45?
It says h=2 m=8
